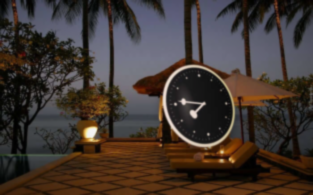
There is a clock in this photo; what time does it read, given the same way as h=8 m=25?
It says h=7 m=46
